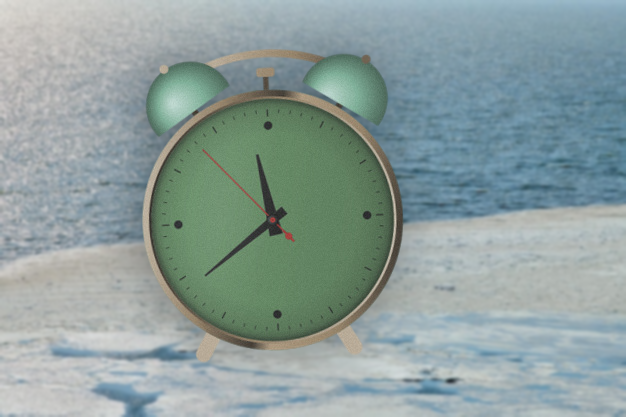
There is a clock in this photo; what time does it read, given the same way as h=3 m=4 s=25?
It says h=11 m=38 s=53
